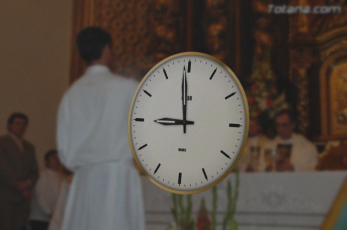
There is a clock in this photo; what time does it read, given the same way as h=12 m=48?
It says h=8 m=59
